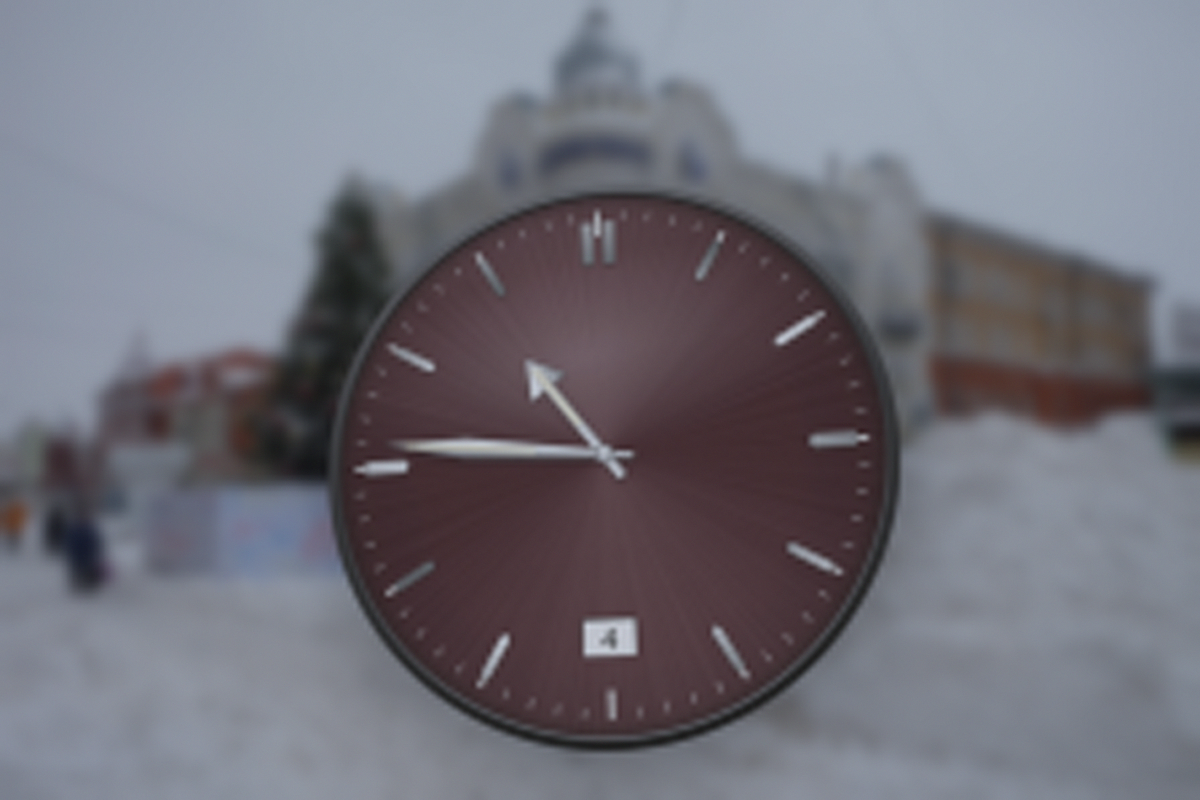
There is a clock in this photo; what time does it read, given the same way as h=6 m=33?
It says h=10 m=46
